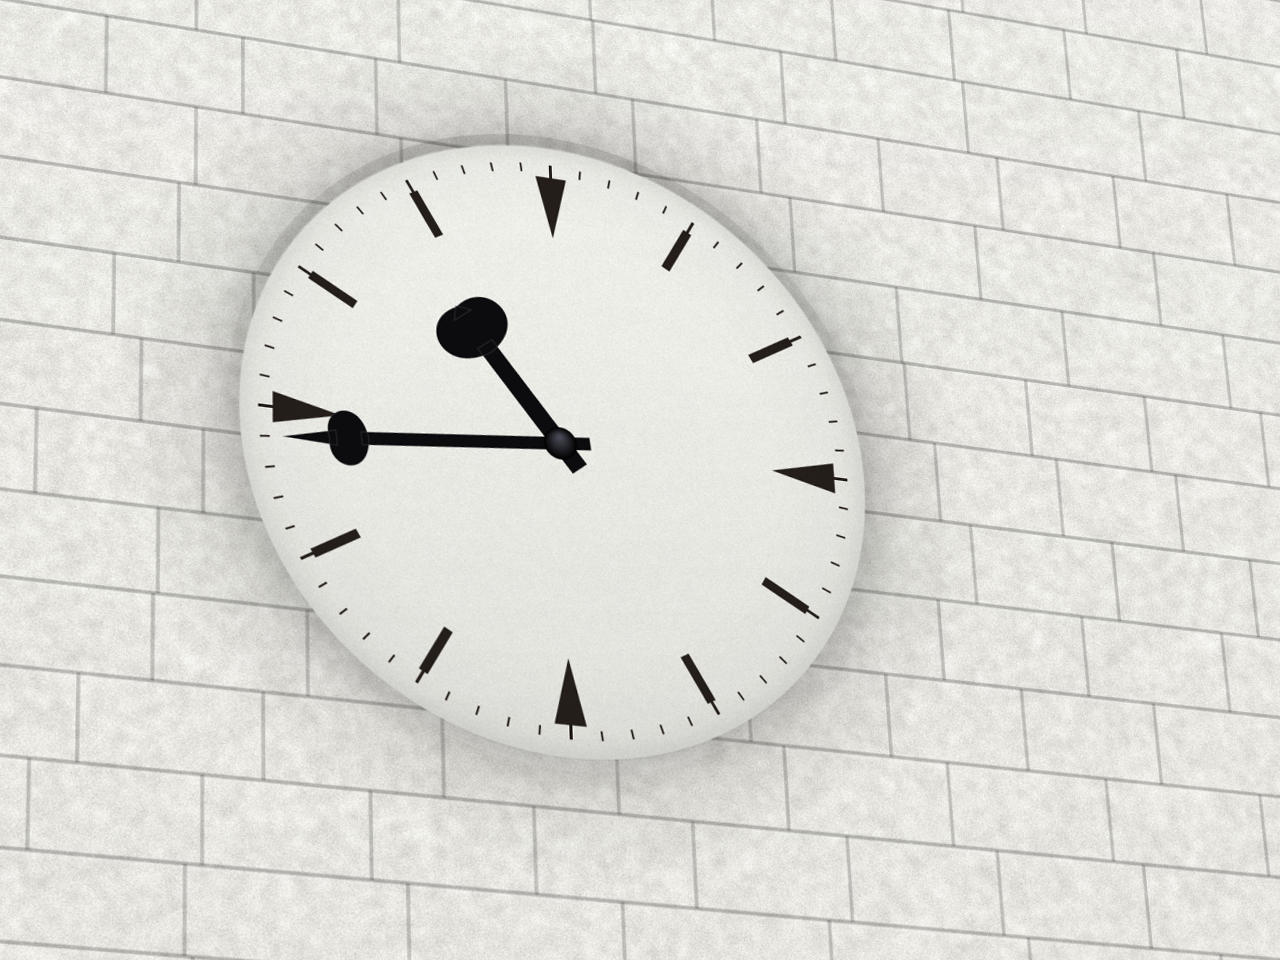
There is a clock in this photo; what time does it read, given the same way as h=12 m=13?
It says h=10 m=44
